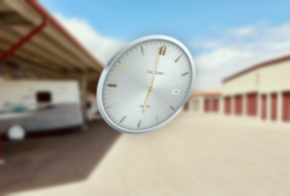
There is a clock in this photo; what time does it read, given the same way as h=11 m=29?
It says h=5 m=59
